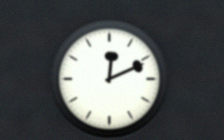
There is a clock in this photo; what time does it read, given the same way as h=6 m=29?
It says h=12 m=11
